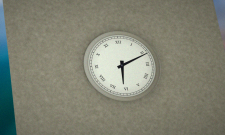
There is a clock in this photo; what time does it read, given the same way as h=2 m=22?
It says h=6 m=11
